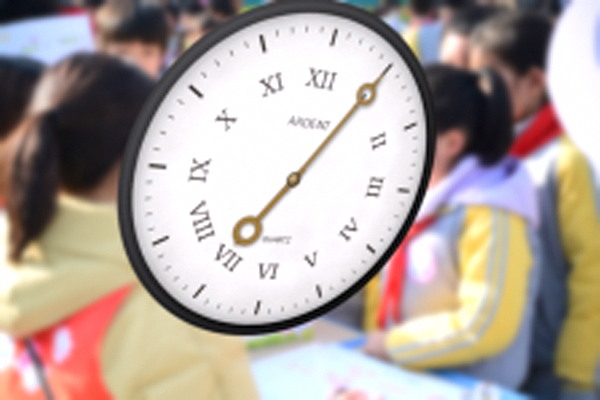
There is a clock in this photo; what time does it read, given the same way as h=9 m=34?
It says h=7 m=5
